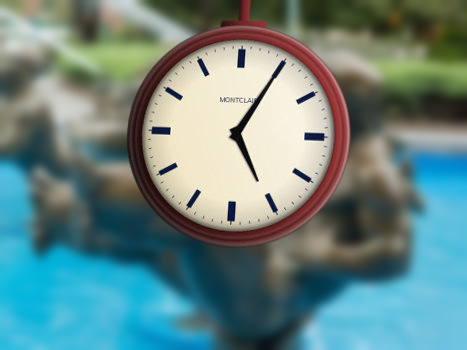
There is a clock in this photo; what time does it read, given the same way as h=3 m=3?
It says h=5 m=5
